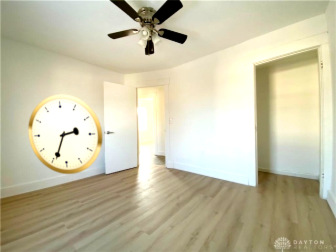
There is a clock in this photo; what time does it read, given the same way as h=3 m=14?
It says h=2 m=34
